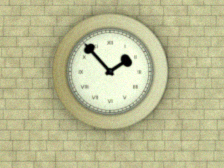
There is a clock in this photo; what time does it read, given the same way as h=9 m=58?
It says h=1 m=53
